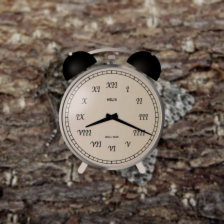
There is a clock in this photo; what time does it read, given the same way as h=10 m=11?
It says h=8 m=19
